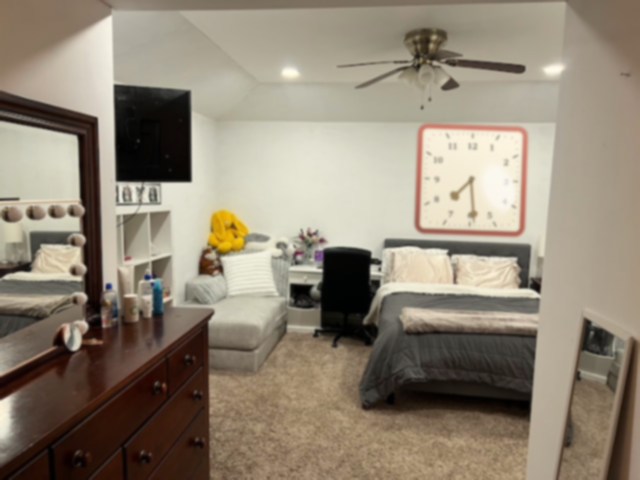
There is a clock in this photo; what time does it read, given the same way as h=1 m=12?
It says h=7 m=29
